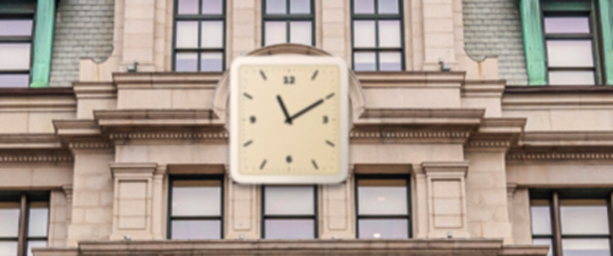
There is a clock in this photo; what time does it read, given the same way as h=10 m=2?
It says h=11 m=10
